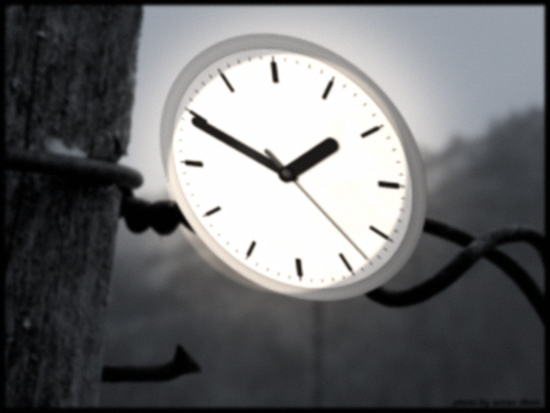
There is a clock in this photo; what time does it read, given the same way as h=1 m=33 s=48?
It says h=1 m=49 s=23
